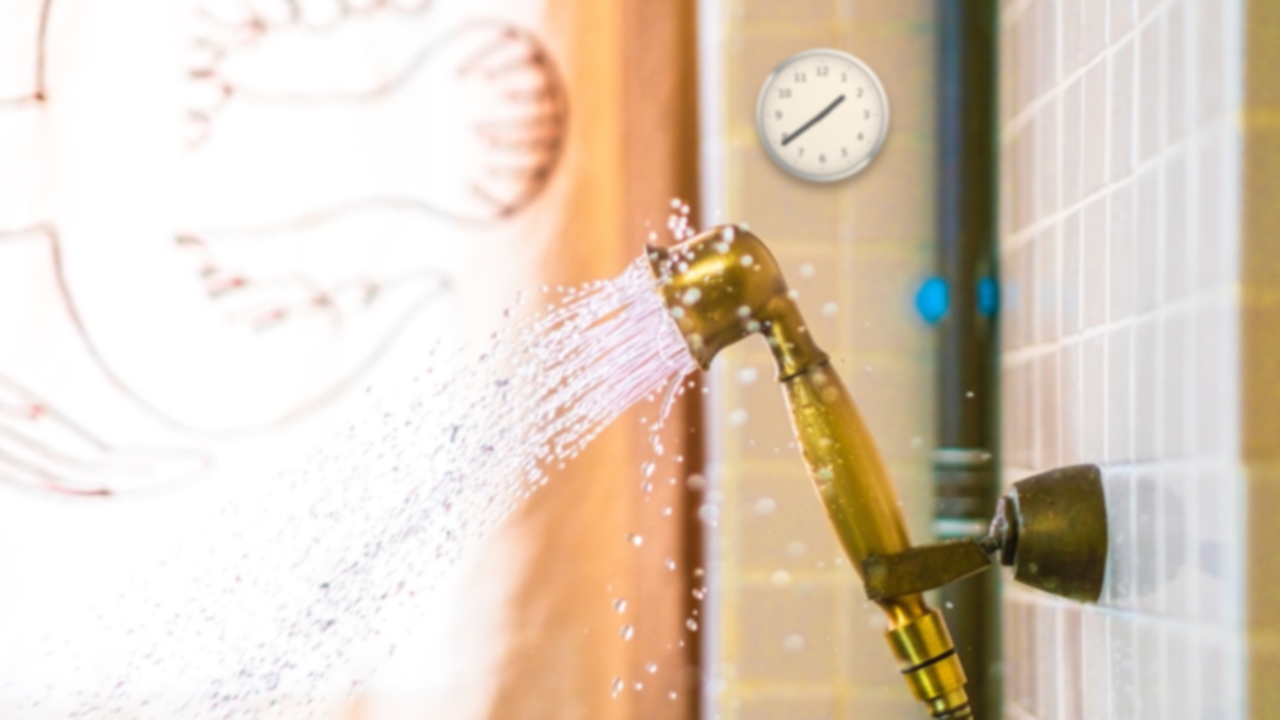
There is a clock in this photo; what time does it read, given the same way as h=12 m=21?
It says h=1 m=39
